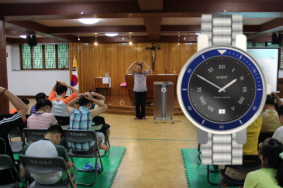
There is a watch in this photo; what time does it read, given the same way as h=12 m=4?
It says h=1 m=50
